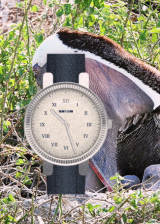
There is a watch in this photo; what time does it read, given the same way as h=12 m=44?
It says h=10 m=27
